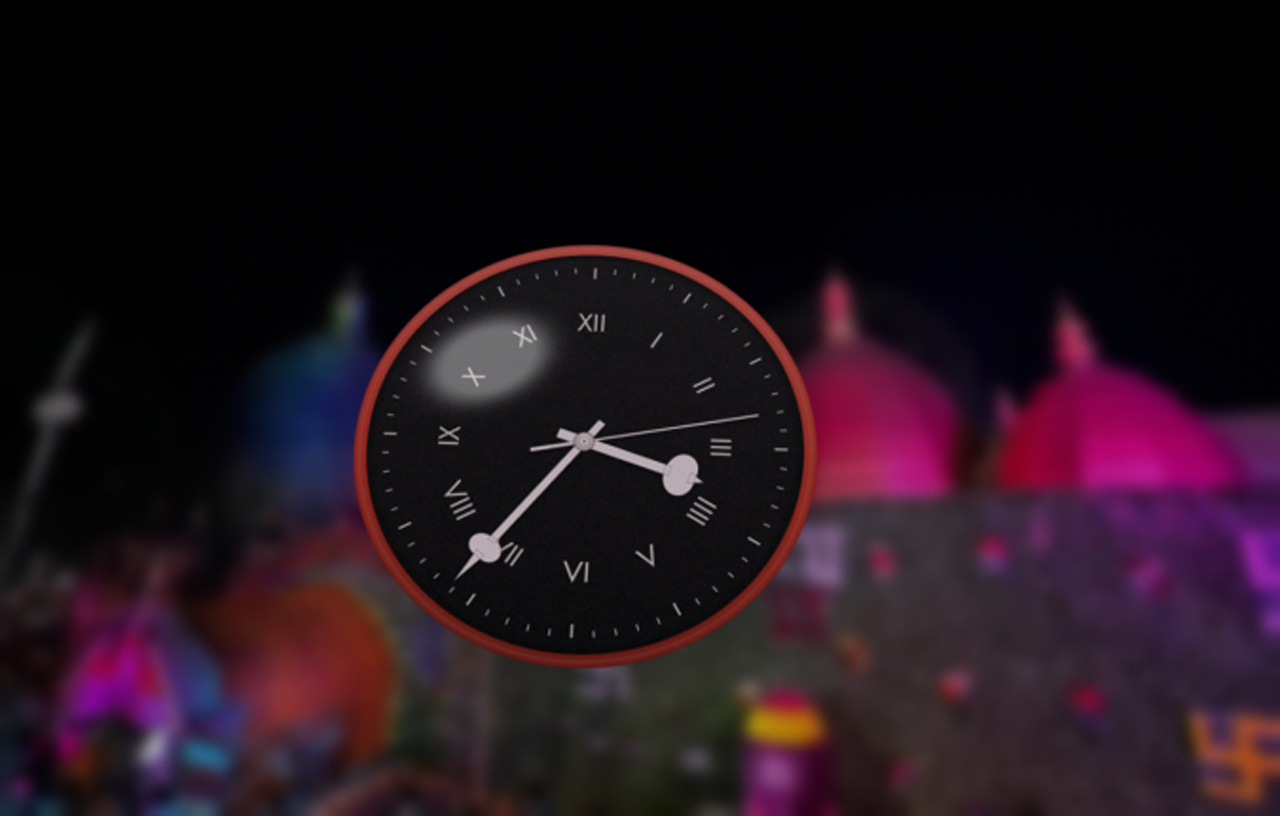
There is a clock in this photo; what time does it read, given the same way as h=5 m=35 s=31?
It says h=3 m=36 s=13
